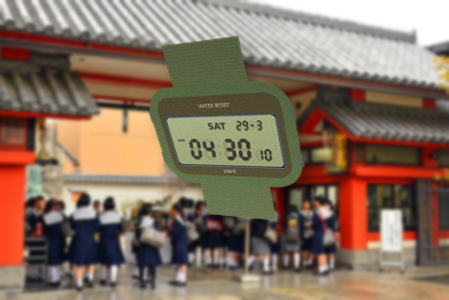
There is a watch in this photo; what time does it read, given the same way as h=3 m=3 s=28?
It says h=4 m=30 s=10
